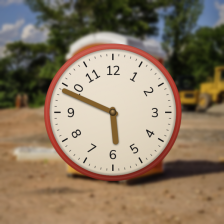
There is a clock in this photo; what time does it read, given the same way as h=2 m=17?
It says h=5 m=49
